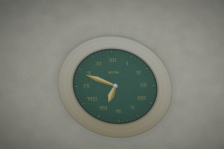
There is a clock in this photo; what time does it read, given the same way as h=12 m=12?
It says h=6 m=49
